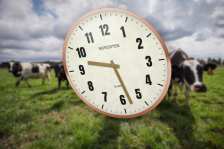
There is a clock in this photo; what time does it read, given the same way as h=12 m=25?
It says h=9 m=28
